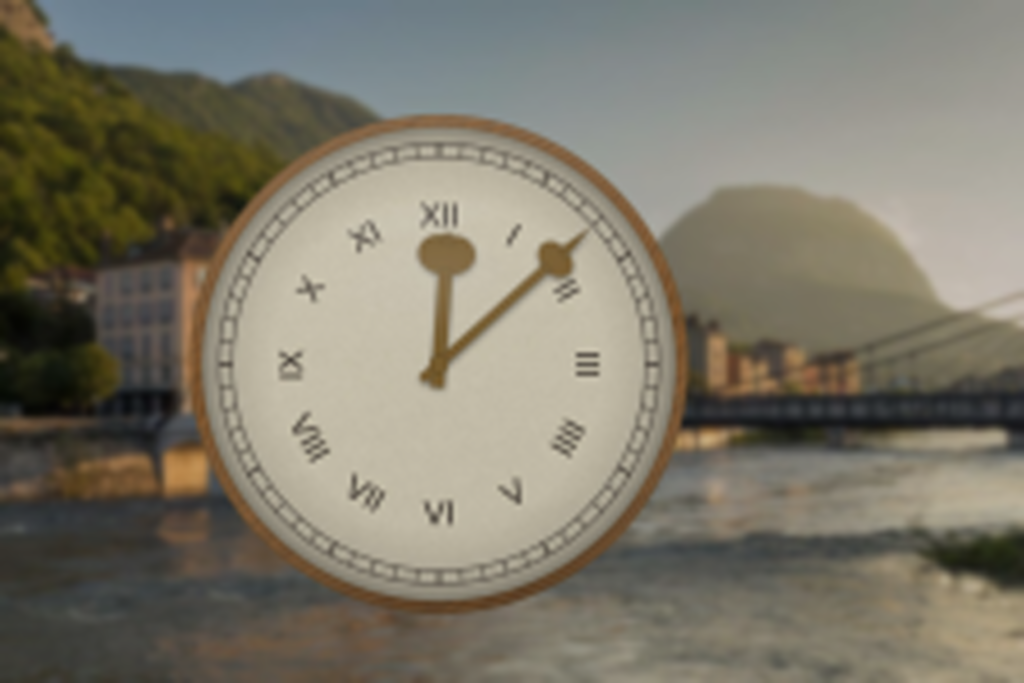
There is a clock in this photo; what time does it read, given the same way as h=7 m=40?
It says h=12 m=8
